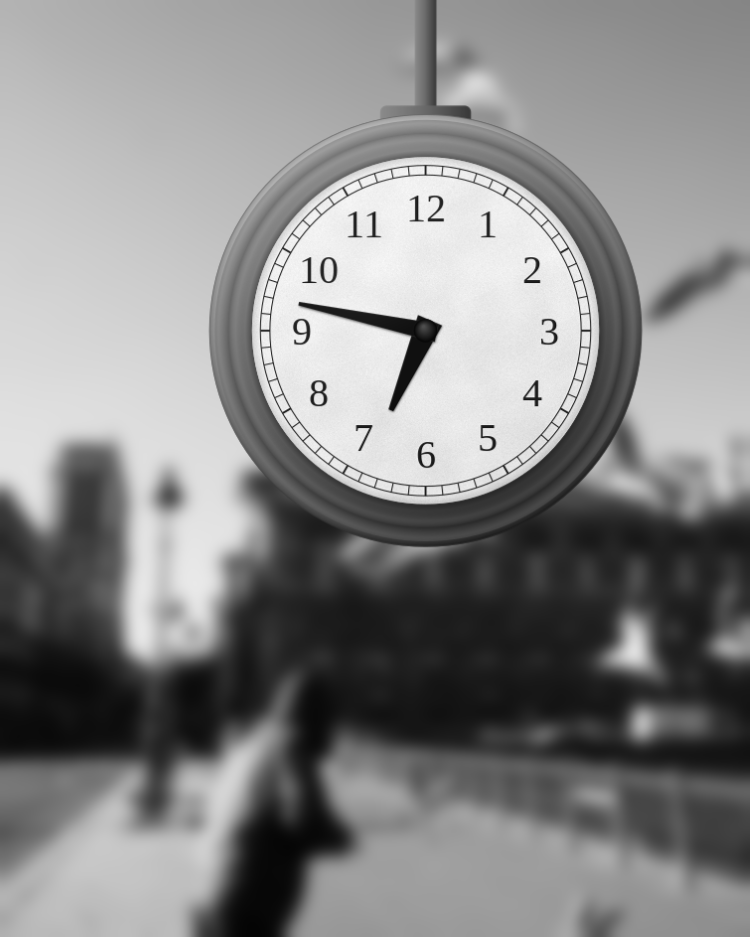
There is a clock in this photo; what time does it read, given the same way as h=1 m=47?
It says h=6 m=47
